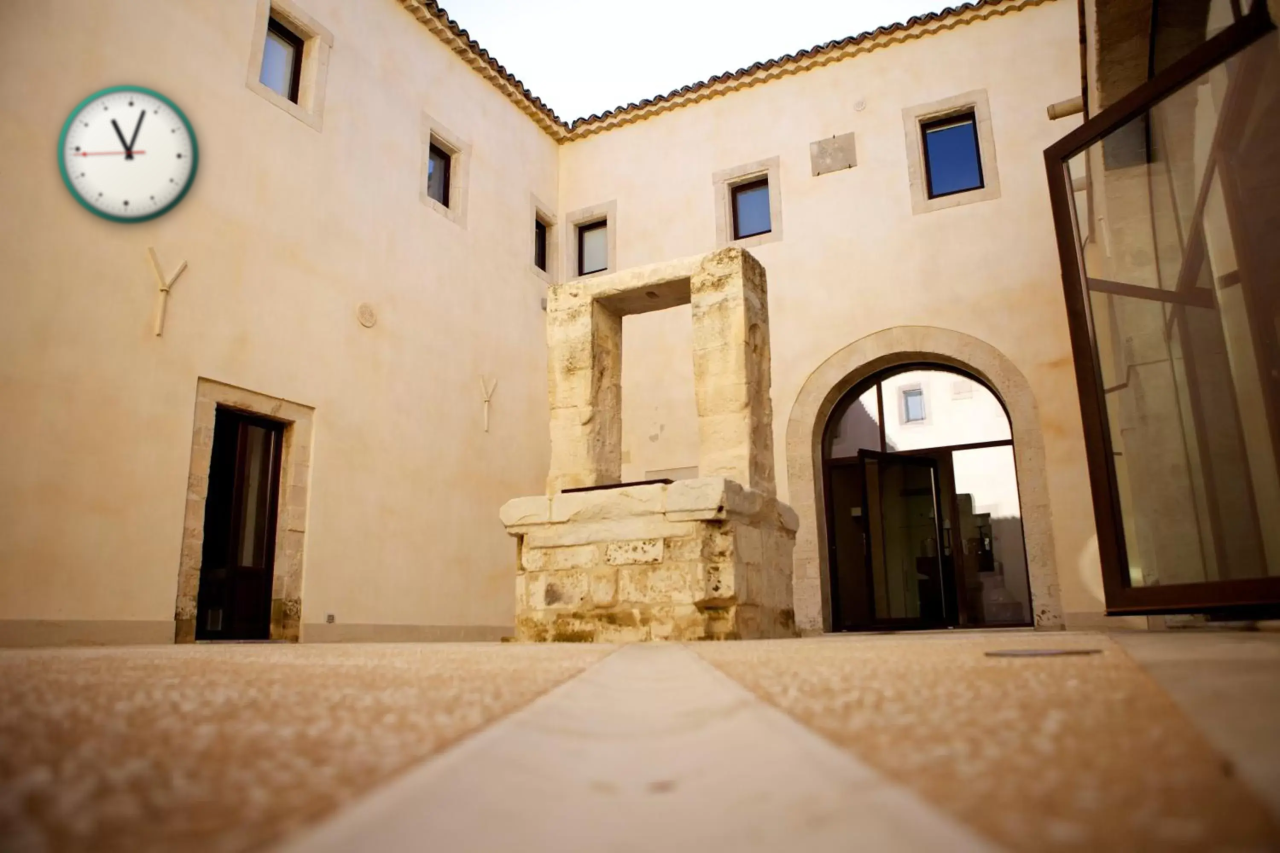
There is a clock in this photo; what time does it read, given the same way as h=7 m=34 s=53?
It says h=11 m=2 s=44
